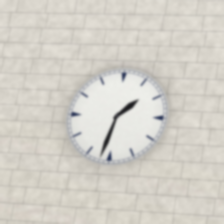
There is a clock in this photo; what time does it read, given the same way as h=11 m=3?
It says h=1 m=32
